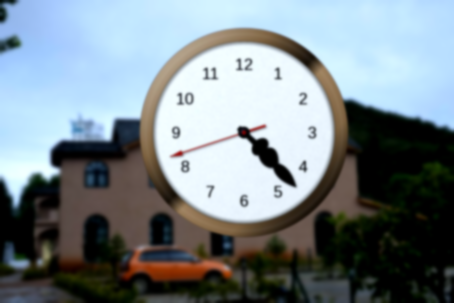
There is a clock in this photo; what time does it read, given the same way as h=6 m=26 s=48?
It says h=4 m=22 s=42
